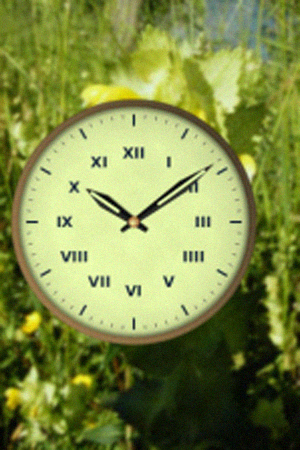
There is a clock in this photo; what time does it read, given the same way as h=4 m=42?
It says h=10 m=9
